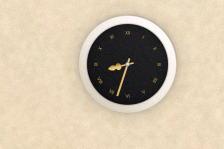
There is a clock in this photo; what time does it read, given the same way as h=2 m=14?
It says h=8 m=33
